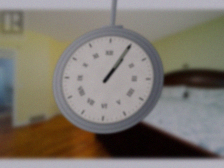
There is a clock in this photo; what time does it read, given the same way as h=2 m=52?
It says h=1 m=5
